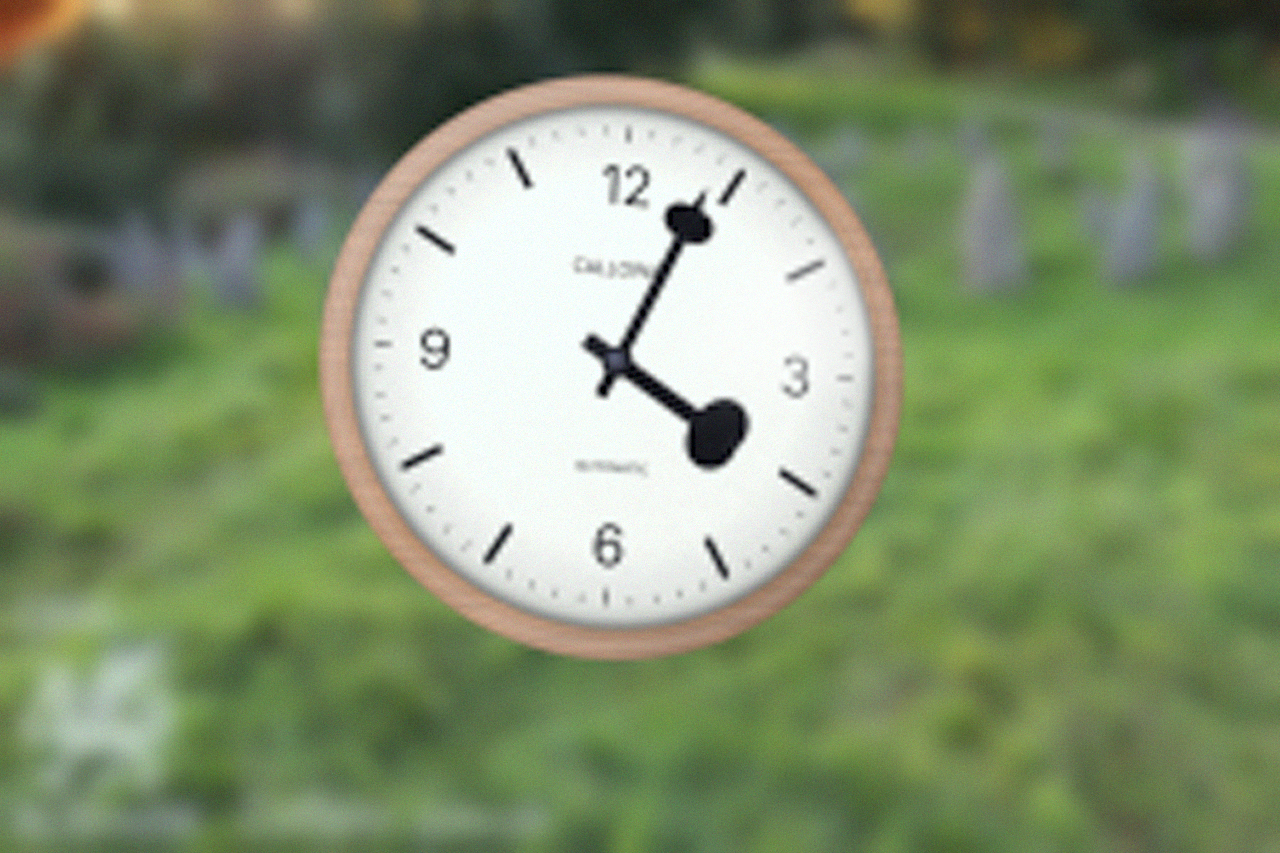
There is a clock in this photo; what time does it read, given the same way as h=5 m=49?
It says h=4 m=4
